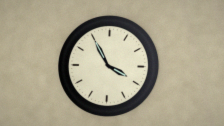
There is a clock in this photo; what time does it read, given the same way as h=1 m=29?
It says h=3 m=55
